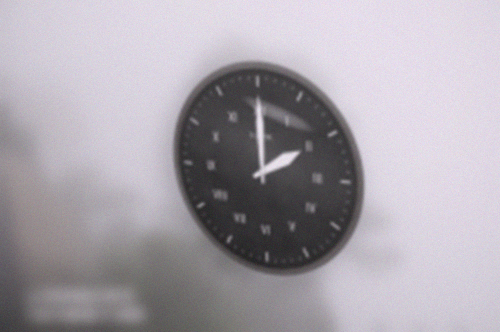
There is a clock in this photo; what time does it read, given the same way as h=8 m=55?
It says h=2 m=0
